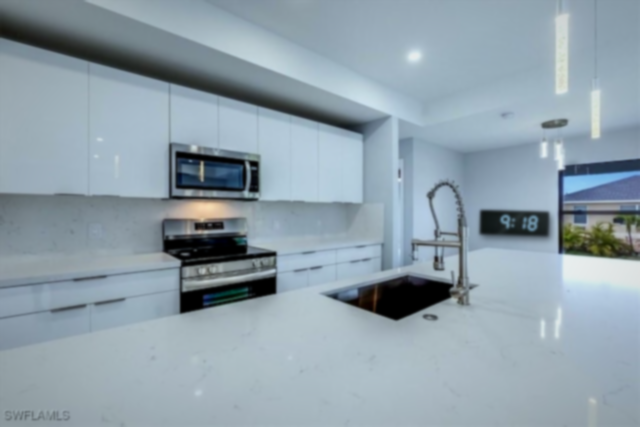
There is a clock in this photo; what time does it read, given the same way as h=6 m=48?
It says h=9 m=18
